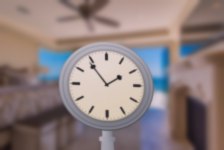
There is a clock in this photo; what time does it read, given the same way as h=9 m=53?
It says h=1 m=54
